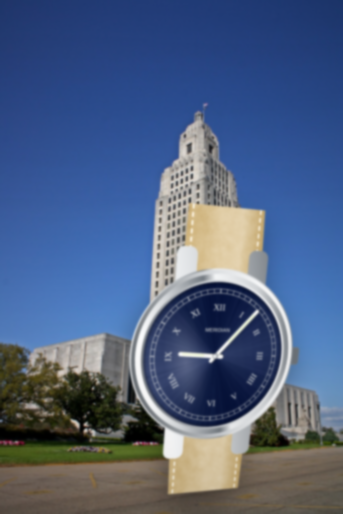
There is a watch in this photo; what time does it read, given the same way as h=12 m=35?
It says h=9 m=7
